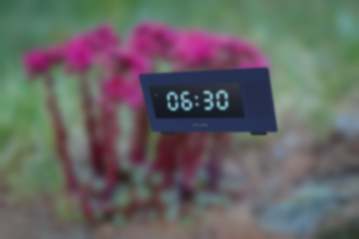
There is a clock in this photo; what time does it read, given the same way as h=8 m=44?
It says h=6 m=30
